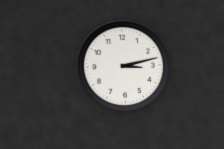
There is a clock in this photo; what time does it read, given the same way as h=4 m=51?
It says h=3 m=13
